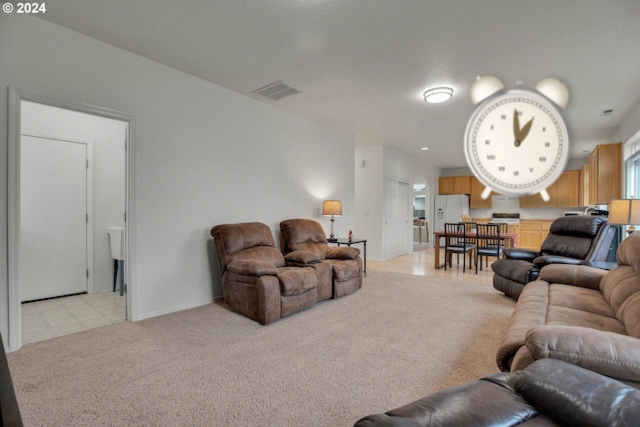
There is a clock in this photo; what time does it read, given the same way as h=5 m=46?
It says h=12 m=59
